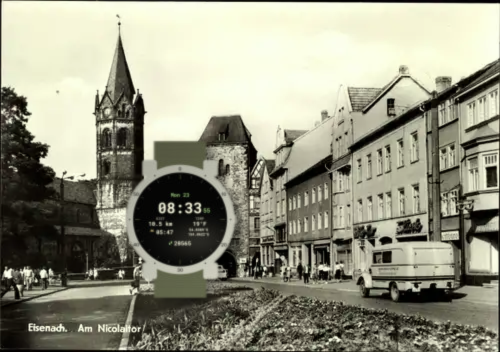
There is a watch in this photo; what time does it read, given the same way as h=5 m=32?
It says h=8 m=33
